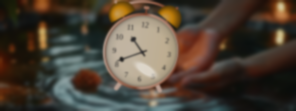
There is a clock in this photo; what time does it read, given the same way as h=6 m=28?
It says h=10 m=41
